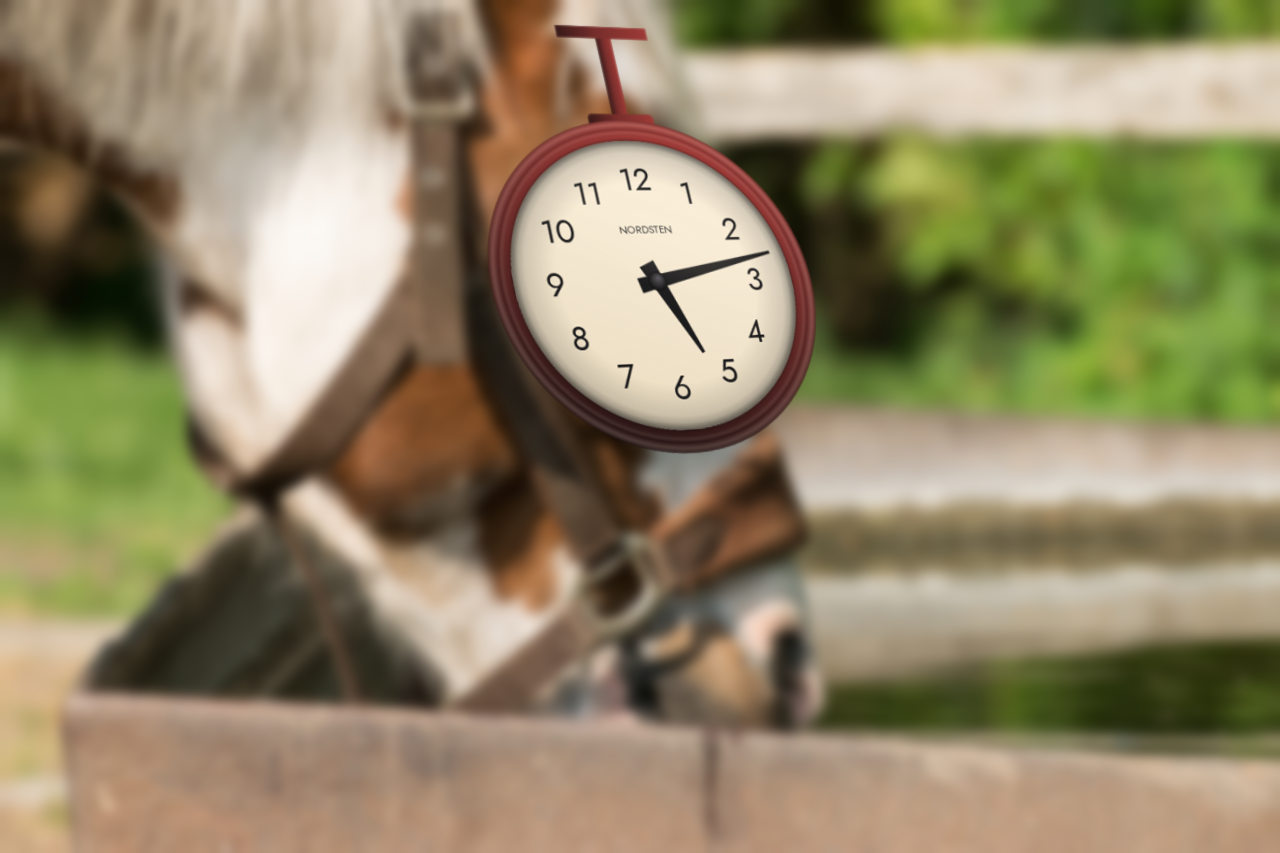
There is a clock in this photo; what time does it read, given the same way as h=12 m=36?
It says h=5 m=13
